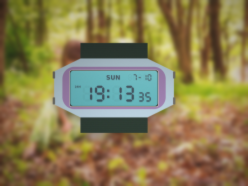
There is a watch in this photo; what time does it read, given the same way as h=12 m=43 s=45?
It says h=19 m=13 s=35
